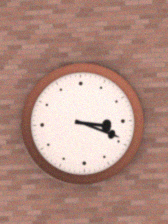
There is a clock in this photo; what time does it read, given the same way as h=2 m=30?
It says h=3 m=19
